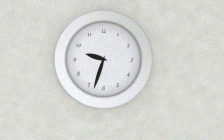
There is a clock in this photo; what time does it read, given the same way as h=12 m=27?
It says h=9 m=33
